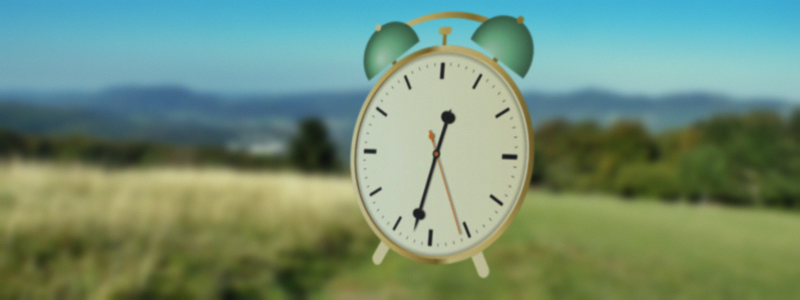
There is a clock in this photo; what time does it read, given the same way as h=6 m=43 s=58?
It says h=12 m=32 s=26
